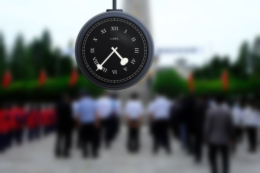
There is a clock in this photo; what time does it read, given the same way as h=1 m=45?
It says h=4 m=37
